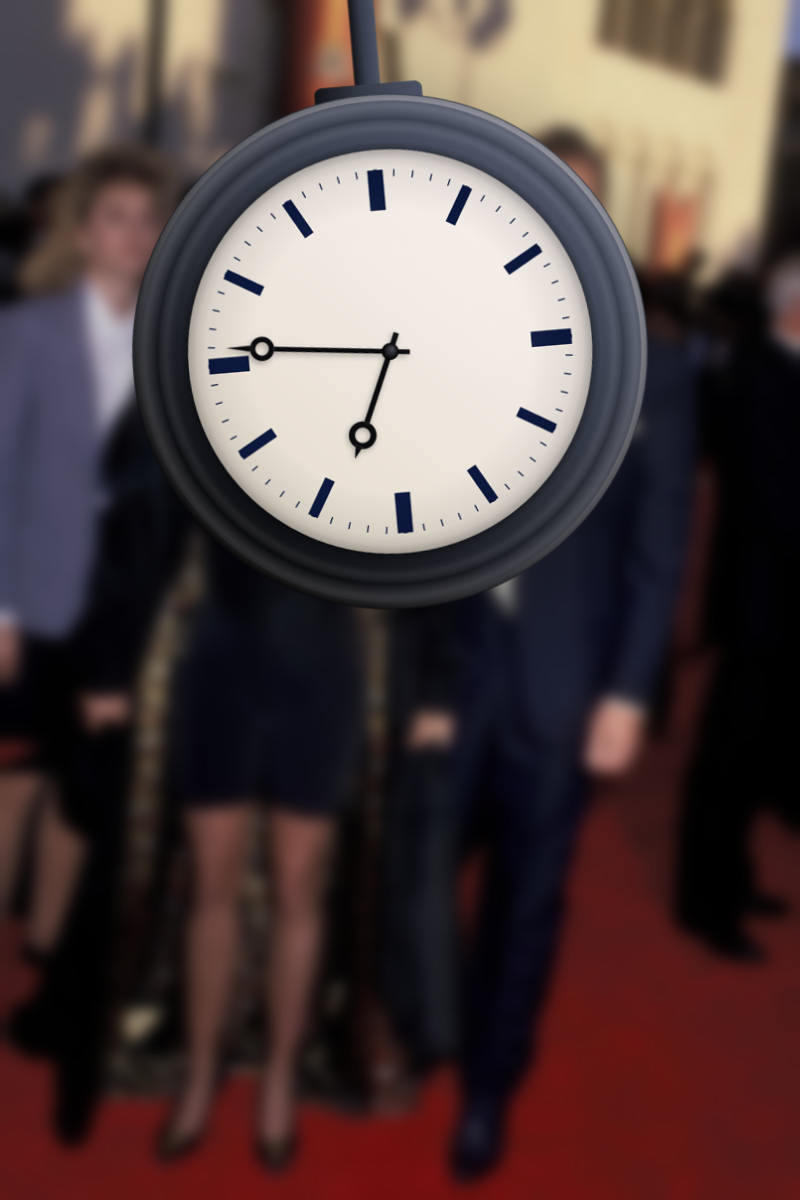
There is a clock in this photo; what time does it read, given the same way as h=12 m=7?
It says h=6 m=46
